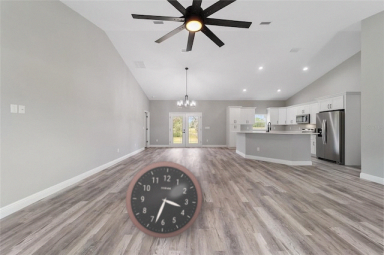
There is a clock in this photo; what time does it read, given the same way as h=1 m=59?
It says h=3 m=33
